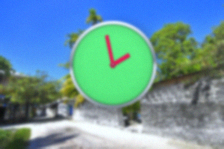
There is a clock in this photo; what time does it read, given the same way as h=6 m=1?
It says h=1 m=58
